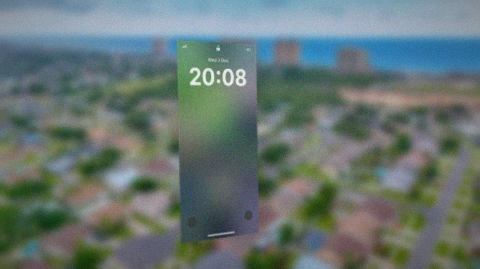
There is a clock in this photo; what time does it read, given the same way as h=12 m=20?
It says h=20 m=8
